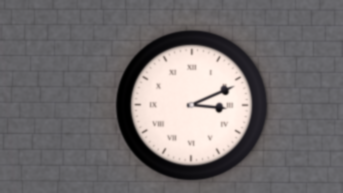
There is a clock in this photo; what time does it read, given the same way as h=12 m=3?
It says h=3 m=11
